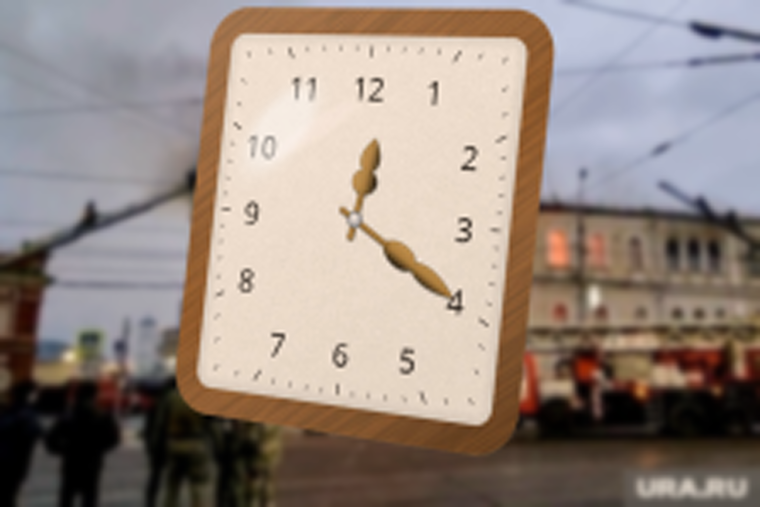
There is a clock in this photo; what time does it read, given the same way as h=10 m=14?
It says h=12 m=20
